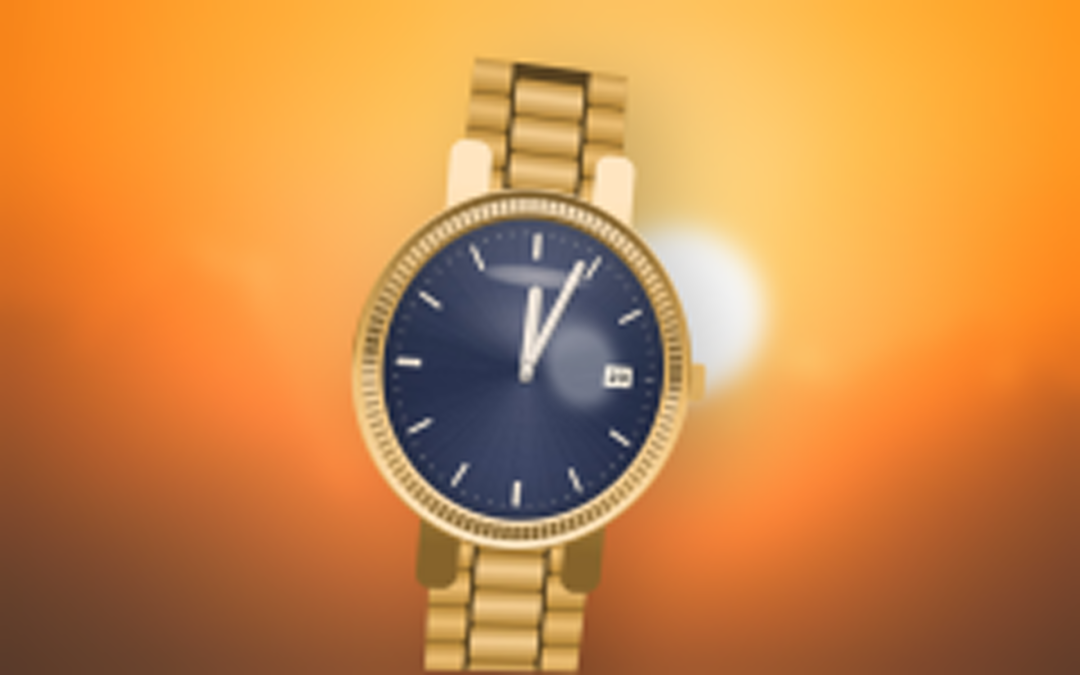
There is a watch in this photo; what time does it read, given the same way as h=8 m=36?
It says h=12 m=4
